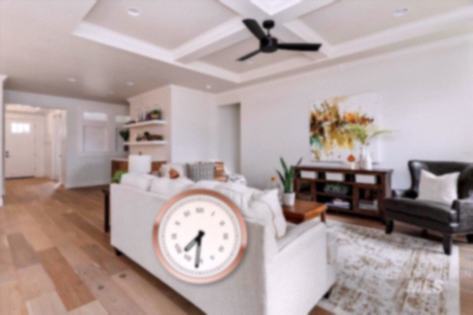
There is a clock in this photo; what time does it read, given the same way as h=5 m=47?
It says h=7 m=31
